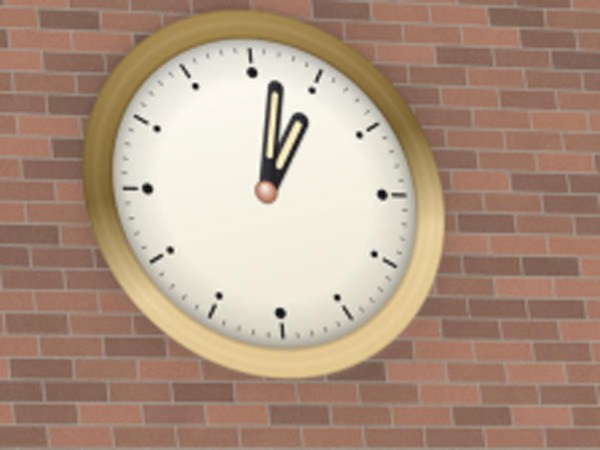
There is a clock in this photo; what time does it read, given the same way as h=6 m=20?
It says h=1 m=2
